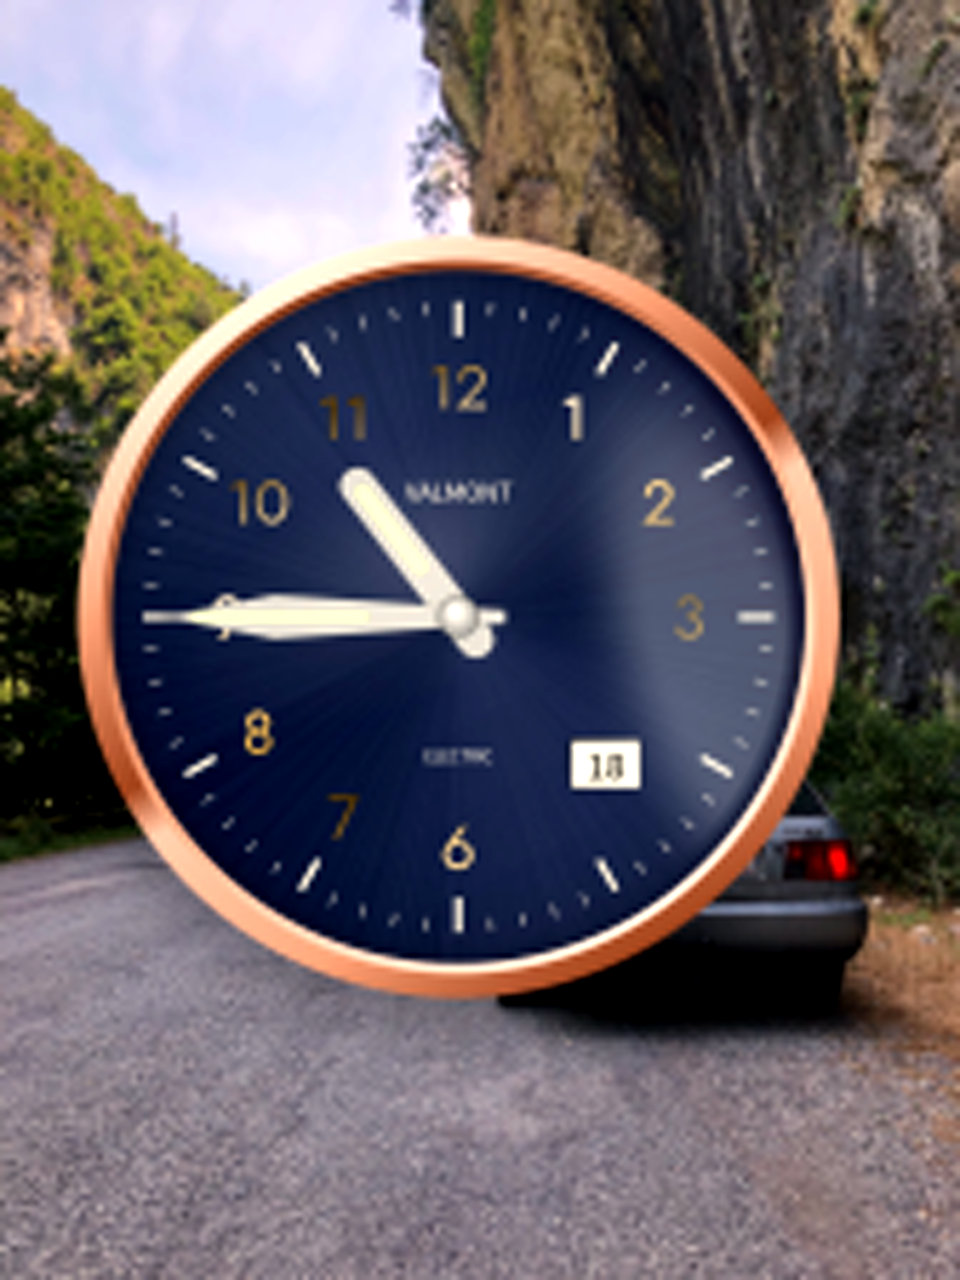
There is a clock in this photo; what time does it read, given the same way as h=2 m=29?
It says h=10 m=45
